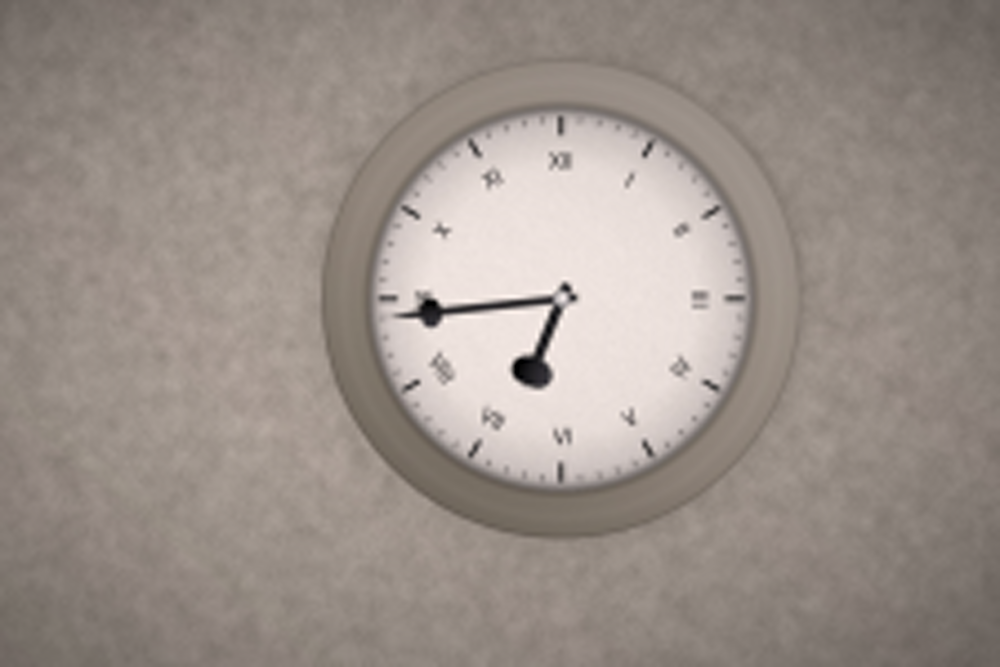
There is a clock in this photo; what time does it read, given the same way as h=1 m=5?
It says h=6 m=44
